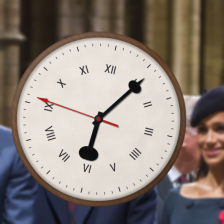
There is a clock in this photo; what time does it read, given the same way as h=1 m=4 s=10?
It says h=6 m=5 s=46
